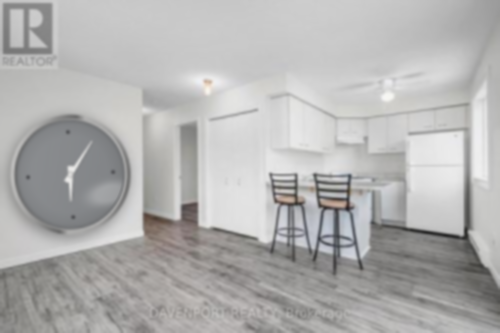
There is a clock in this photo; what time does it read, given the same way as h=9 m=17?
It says h=6 m=6
